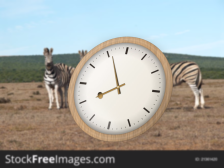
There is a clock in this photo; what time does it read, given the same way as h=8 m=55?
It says h=7 m=56
